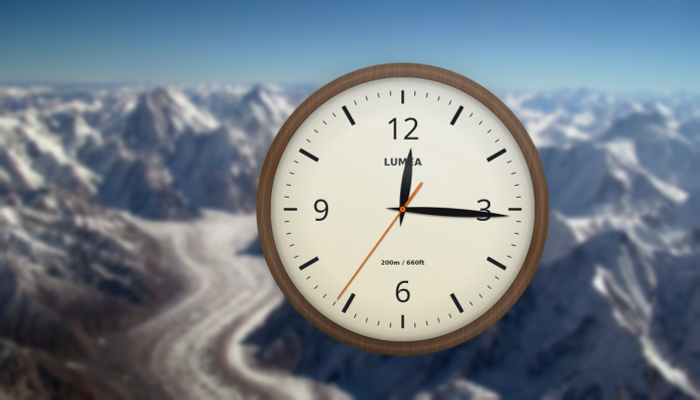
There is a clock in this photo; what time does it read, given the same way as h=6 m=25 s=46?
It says h=12 m=15 s=36
